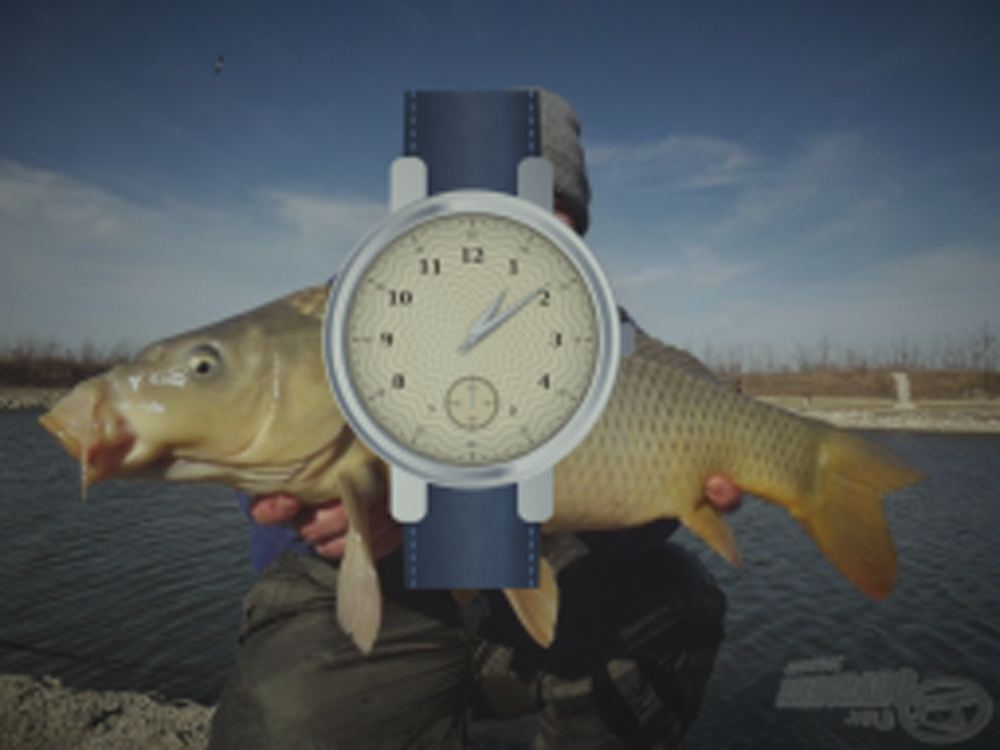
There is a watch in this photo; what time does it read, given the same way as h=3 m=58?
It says h=1 m=9
